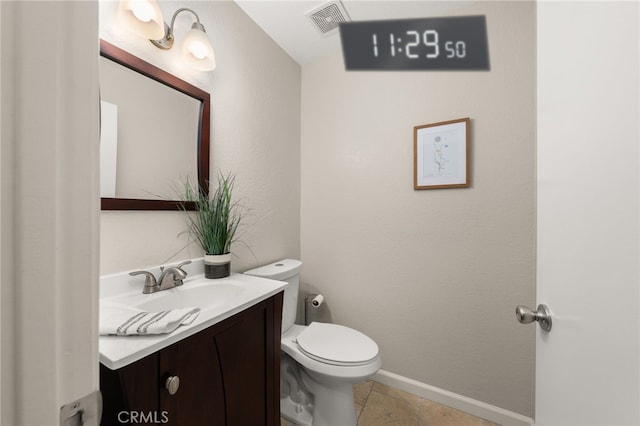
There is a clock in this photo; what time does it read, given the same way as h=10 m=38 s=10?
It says h=11 m=29 s=50
